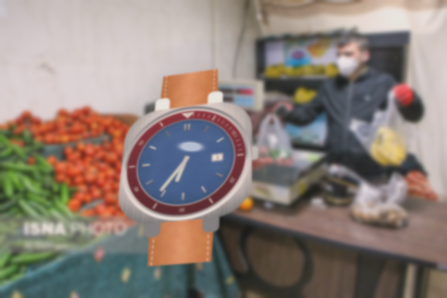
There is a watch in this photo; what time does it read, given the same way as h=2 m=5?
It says h=6 m=36
